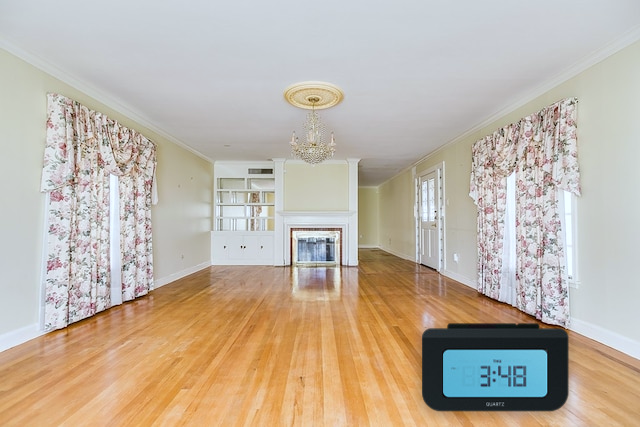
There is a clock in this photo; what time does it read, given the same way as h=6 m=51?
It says h=3 m=48
